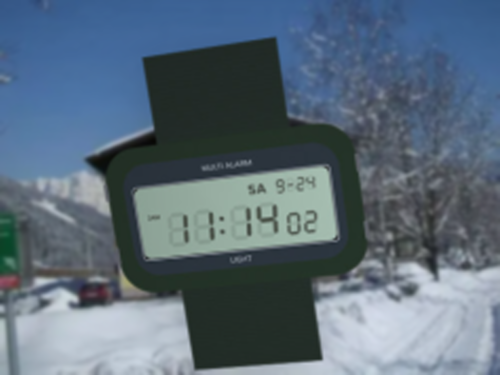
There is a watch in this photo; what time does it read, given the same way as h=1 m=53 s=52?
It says h=11 m=14 s=2
